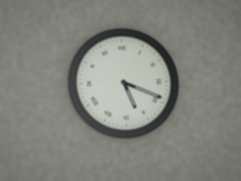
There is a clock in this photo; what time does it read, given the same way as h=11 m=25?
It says h=5 m=19
